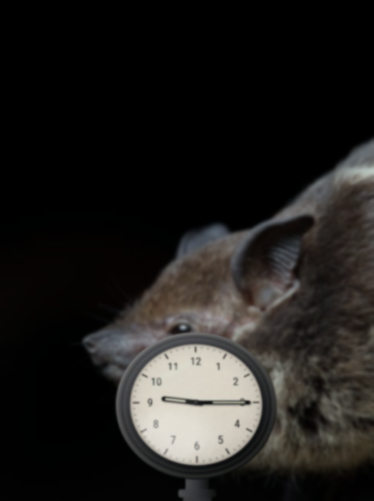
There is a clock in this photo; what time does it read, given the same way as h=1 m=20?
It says h=9 m=15
